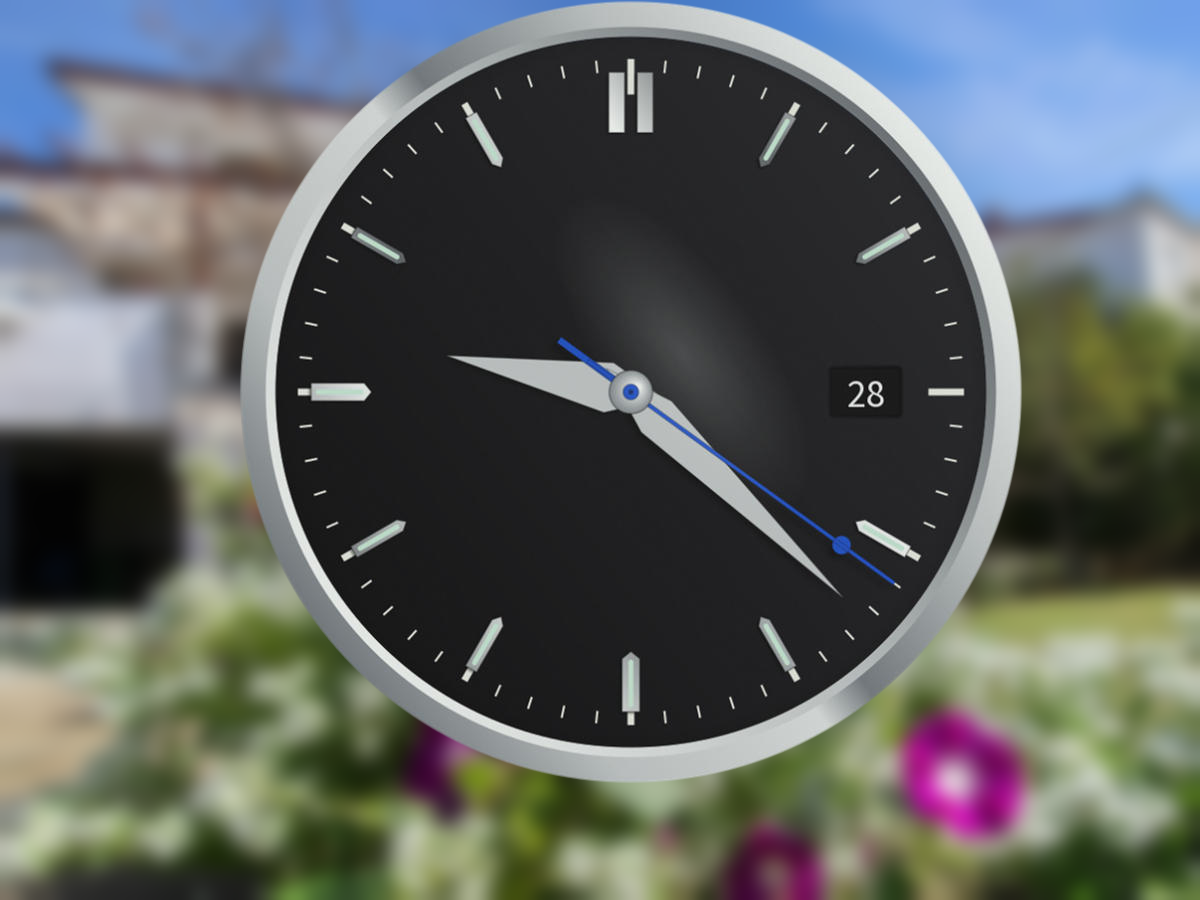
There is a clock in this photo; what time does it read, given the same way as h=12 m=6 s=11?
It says h=9 m=22 s=21
